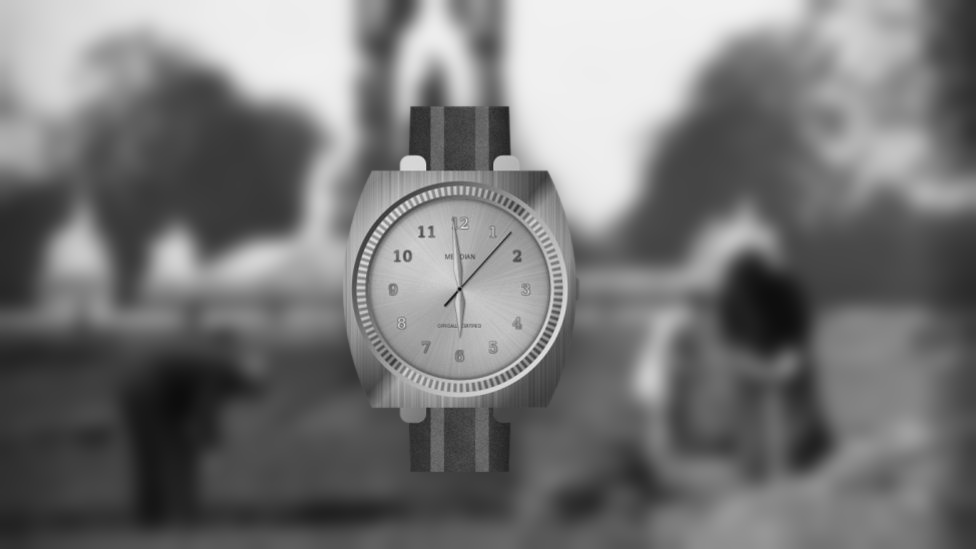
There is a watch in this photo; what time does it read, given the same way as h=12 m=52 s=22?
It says h=5 m=59 s=7
